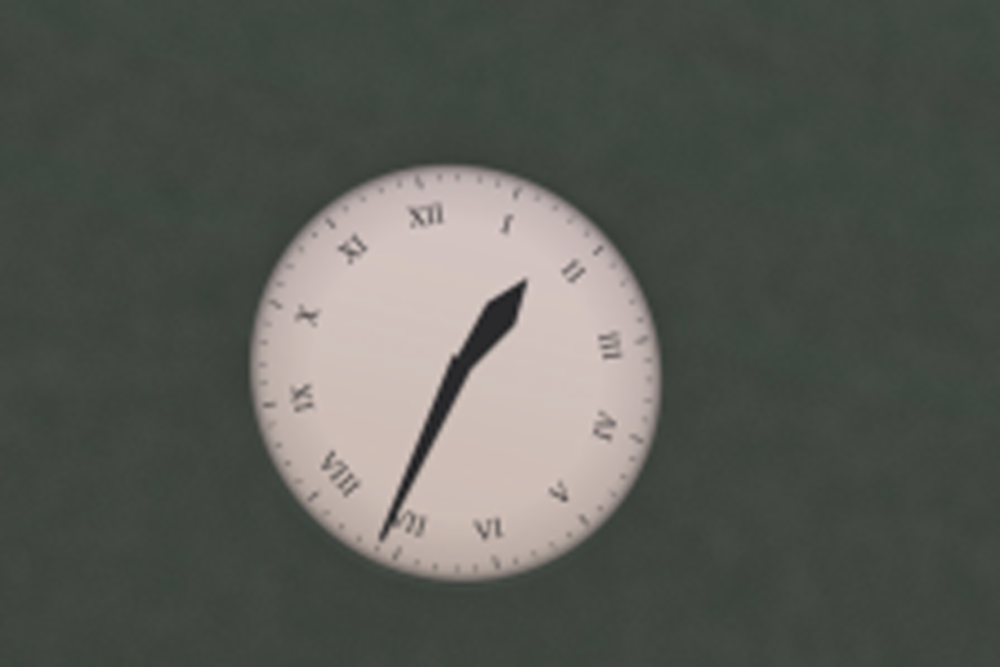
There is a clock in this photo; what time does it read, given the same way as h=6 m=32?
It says h=1 m=36
